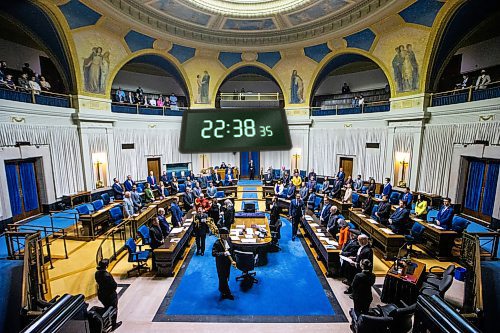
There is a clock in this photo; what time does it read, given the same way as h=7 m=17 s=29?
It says h=22 m=38 s=35
